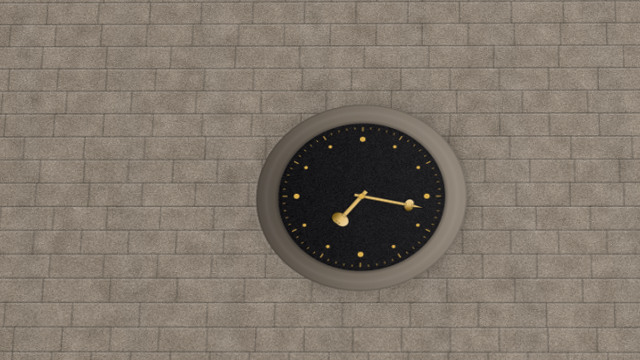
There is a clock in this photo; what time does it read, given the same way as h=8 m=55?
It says h=7 m=17
